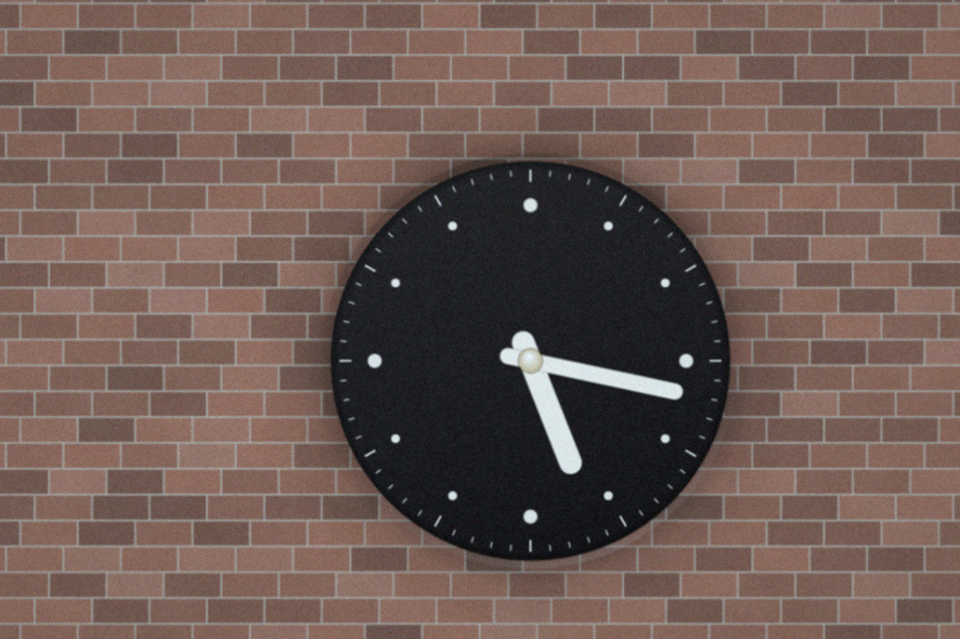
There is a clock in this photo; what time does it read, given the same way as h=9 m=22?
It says h=5 m=17
